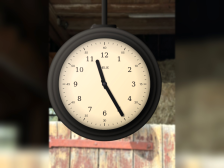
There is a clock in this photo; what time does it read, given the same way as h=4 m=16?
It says h=11 m=25
